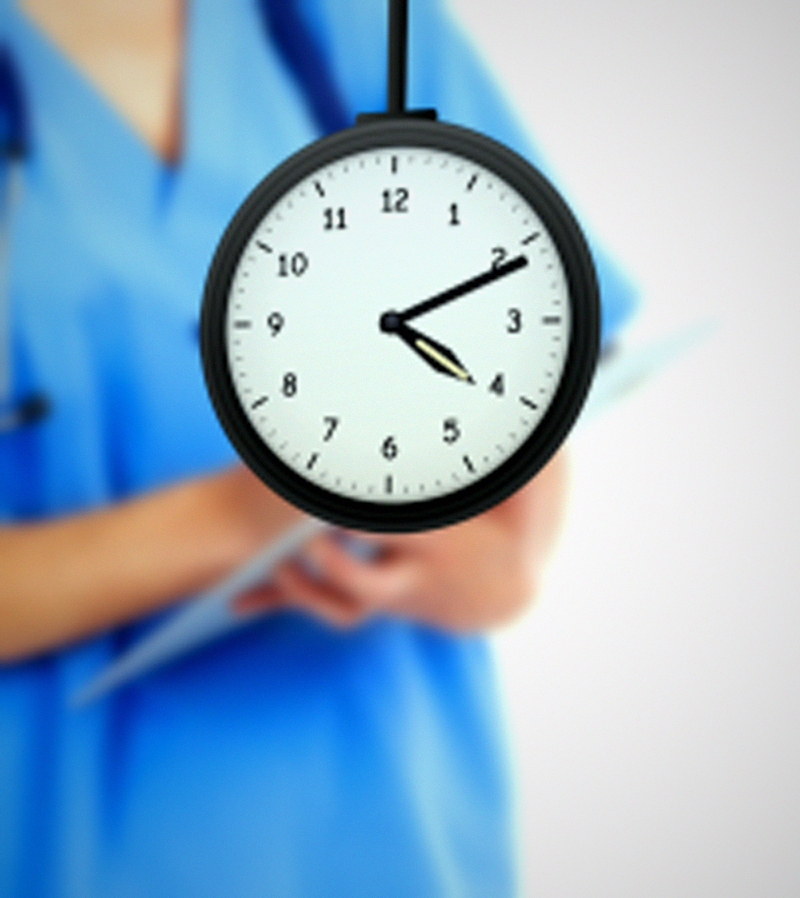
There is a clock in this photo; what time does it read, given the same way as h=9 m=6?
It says h=4 m=11
